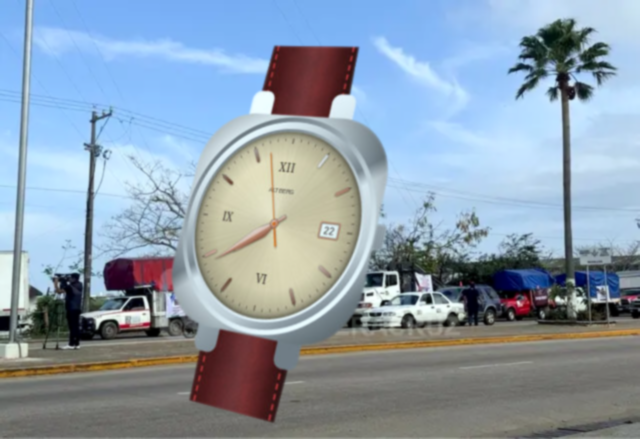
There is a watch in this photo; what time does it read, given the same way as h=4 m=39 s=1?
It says h=7 m=38 s=57
